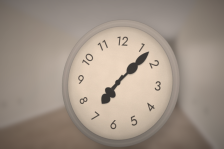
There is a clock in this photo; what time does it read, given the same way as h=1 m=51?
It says h=7 m=7
